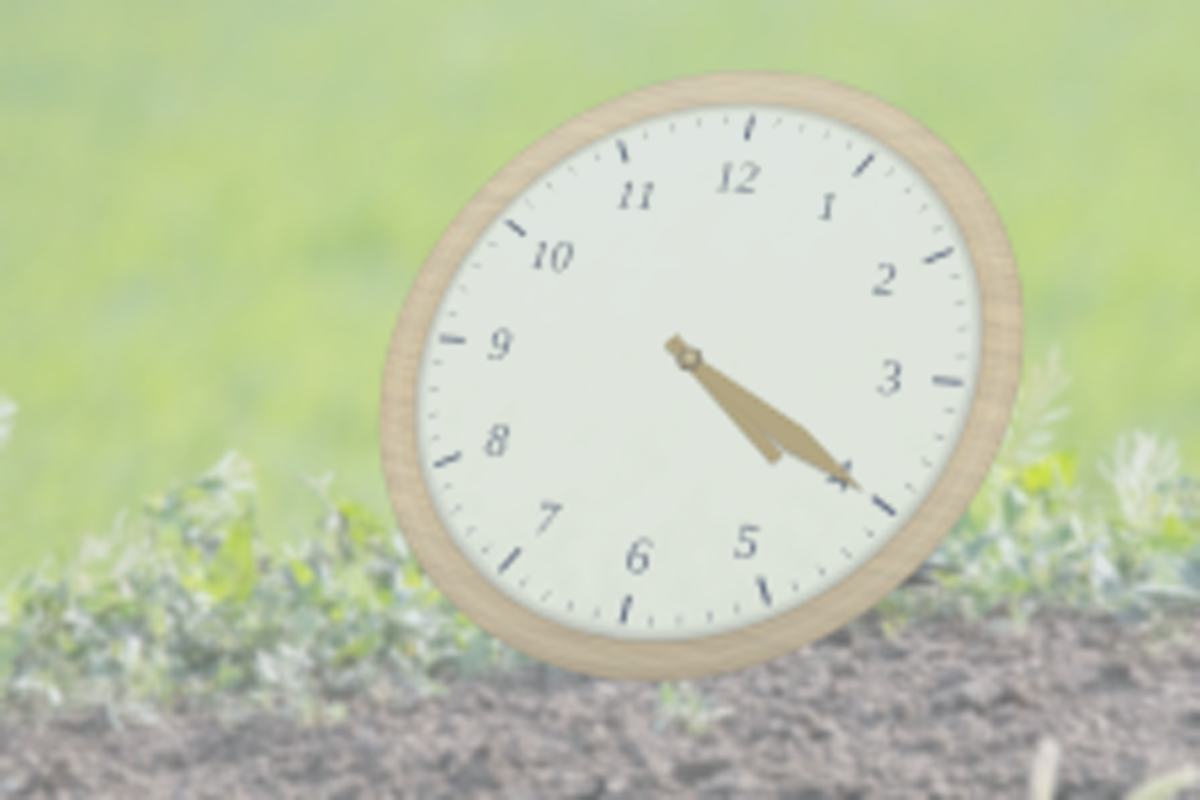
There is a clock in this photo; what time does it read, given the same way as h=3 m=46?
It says h=4 m=20
